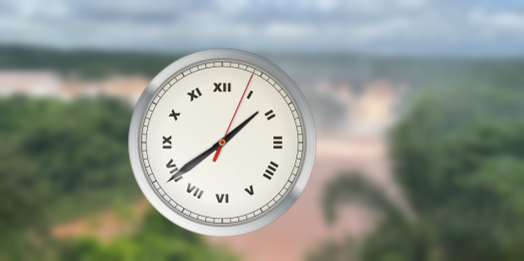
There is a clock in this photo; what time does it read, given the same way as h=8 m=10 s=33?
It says h=1 m=39 s=4
